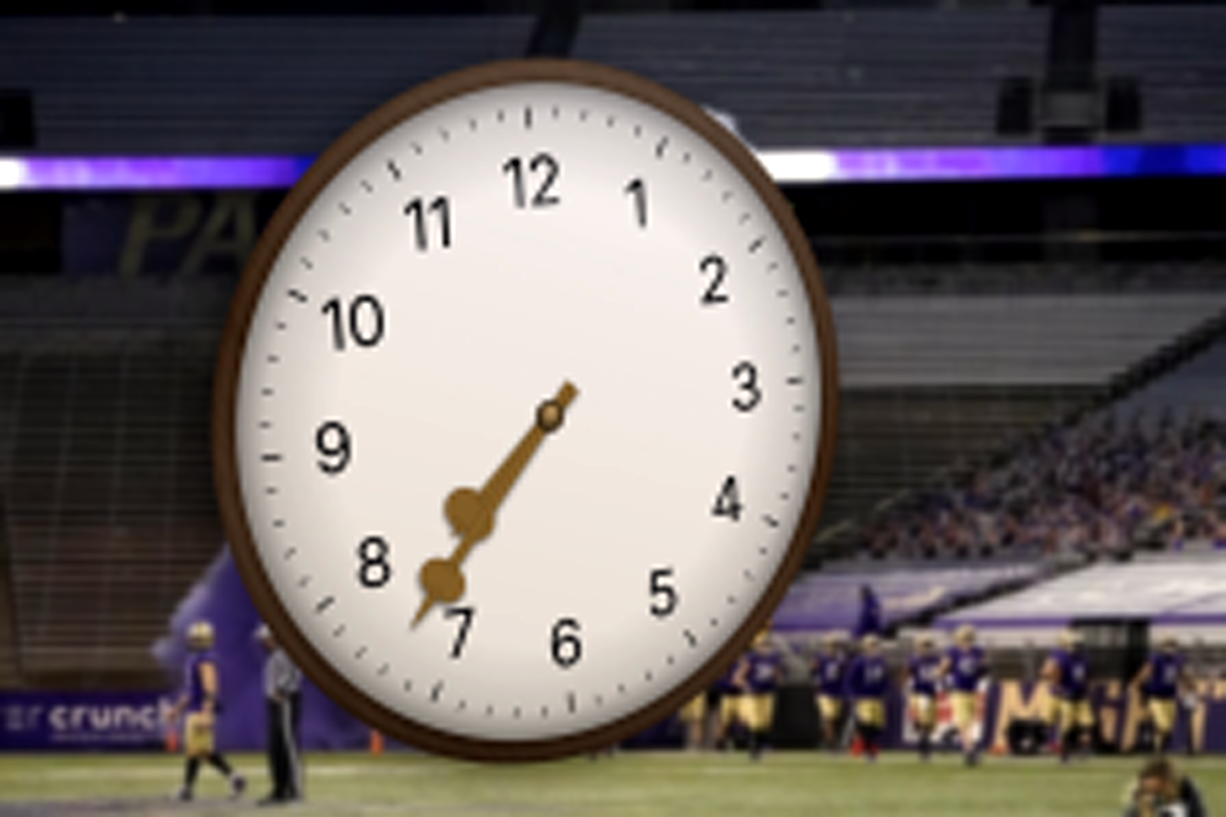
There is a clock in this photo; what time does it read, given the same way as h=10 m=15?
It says h=7 m=37
